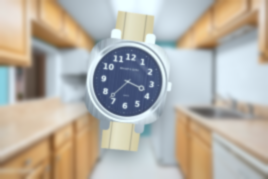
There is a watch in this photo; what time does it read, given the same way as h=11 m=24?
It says h=3 m=37
